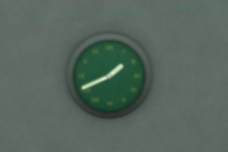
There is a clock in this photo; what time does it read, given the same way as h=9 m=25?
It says h=1 m=41
